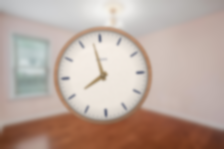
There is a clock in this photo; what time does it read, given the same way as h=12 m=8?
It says h=7 m=58
